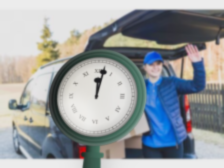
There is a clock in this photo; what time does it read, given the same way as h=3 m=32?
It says h=12 m=2
